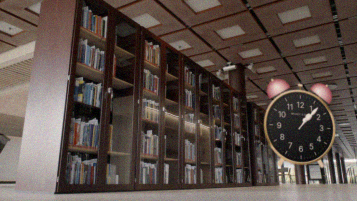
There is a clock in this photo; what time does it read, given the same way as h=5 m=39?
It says h=1 m=7
